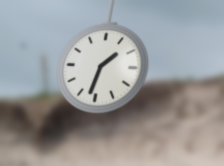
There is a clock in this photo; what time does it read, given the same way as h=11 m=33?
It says h=1 m=32
